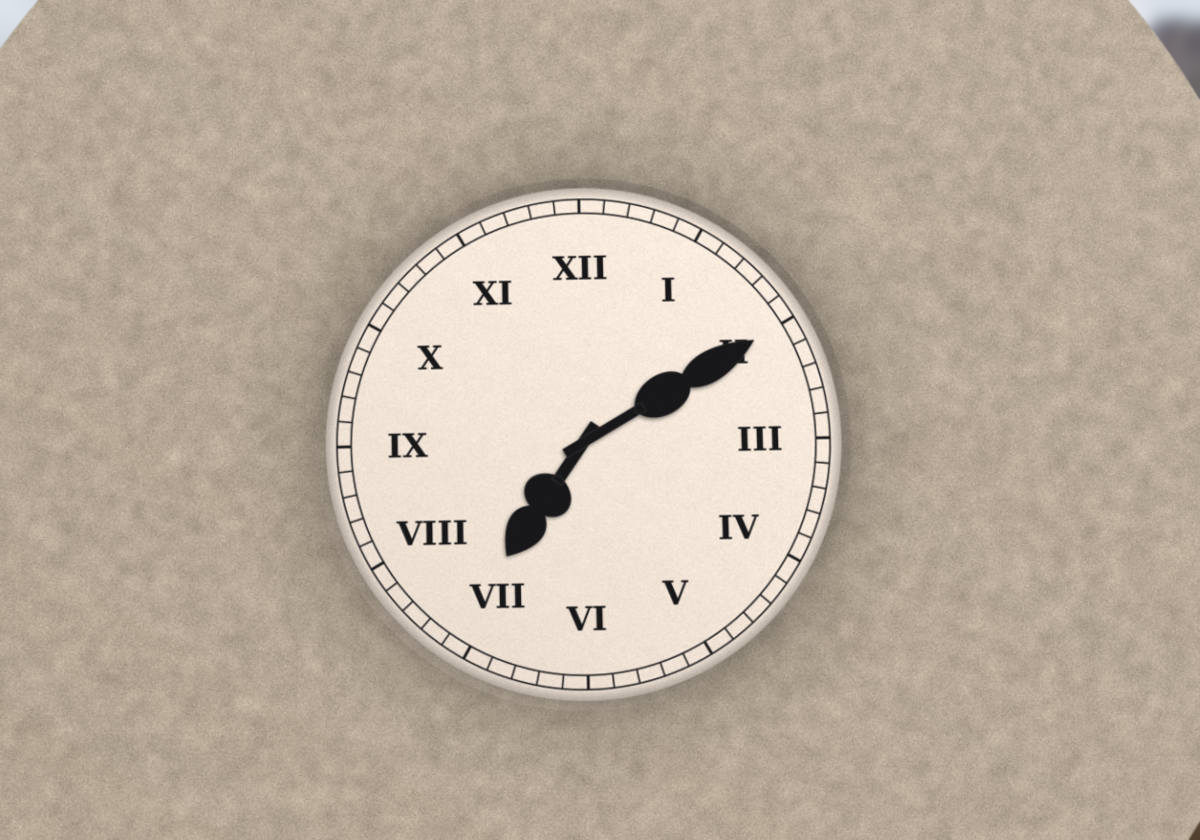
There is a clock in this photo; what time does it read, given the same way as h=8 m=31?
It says h=7 m=10
